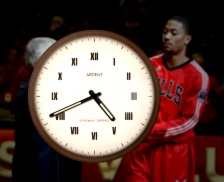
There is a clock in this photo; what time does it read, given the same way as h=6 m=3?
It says h=4 m=41
